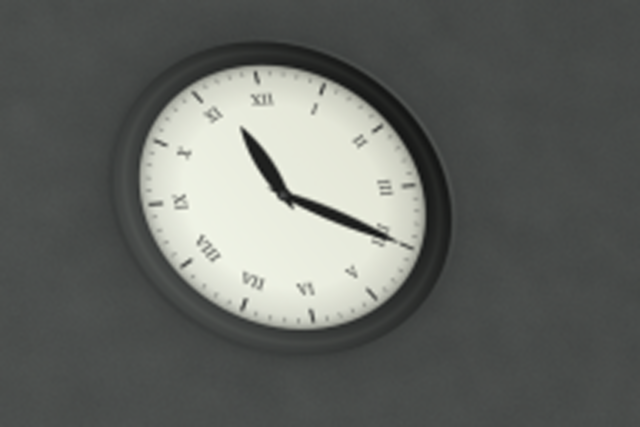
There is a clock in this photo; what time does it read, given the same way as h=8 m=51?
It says h=11 m=20
